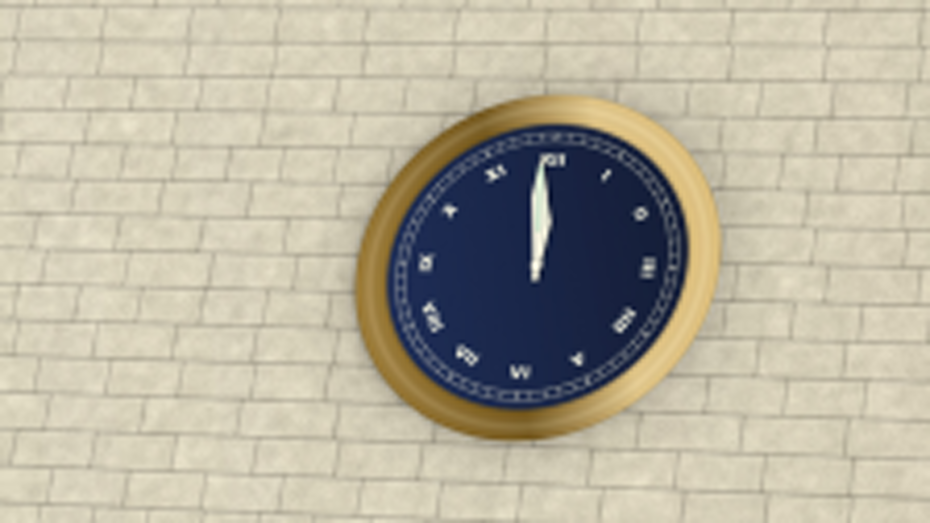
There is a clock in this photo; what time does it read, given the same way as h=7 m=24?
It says h=11 m=59
